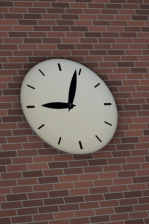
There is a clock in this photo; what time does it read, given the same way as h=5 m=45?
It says h=9 m=4
